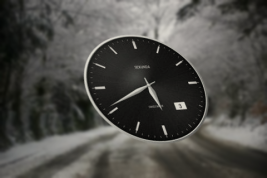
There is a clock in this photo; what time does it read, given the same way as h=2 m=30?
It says h=5 m=41
